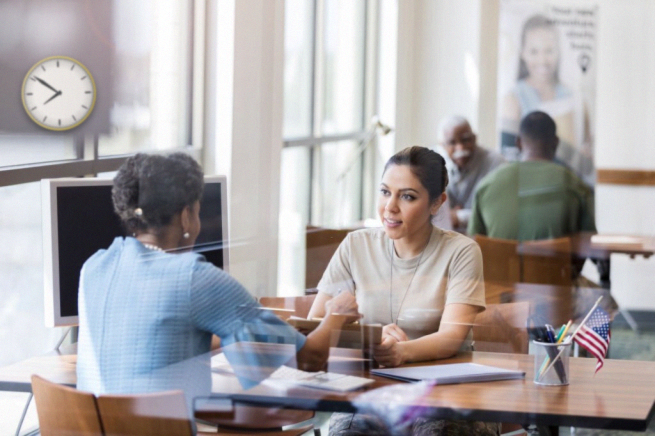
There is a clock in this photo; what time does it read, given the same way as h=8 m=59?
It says h=7 m=51
